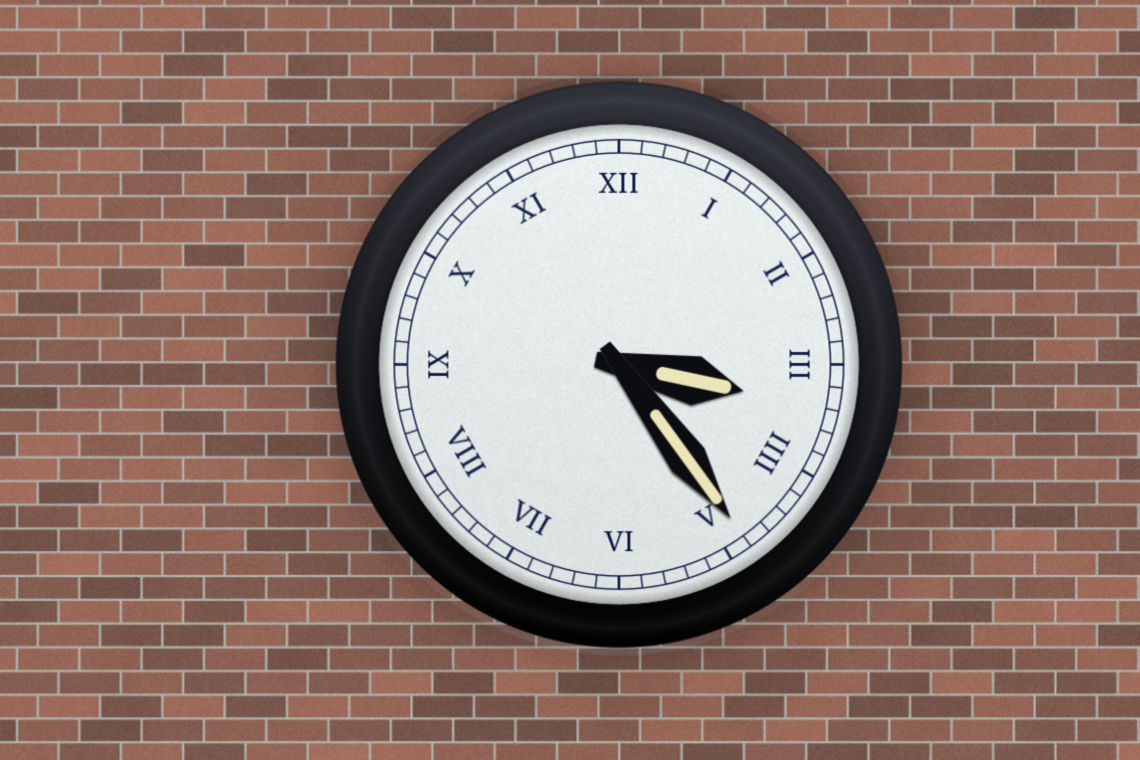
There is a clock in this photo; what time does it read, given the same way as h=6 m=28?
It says h=3 m=24
